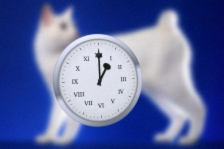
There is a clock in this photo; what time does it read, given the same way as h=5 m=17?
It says h=1 m=0
